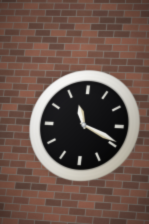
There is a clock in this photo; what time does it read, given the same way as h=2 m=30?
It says h=11 m=19
